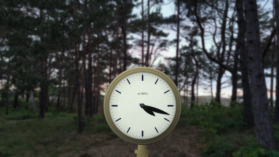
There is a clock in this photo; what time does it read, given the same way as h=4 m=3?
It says h=4 m=18
